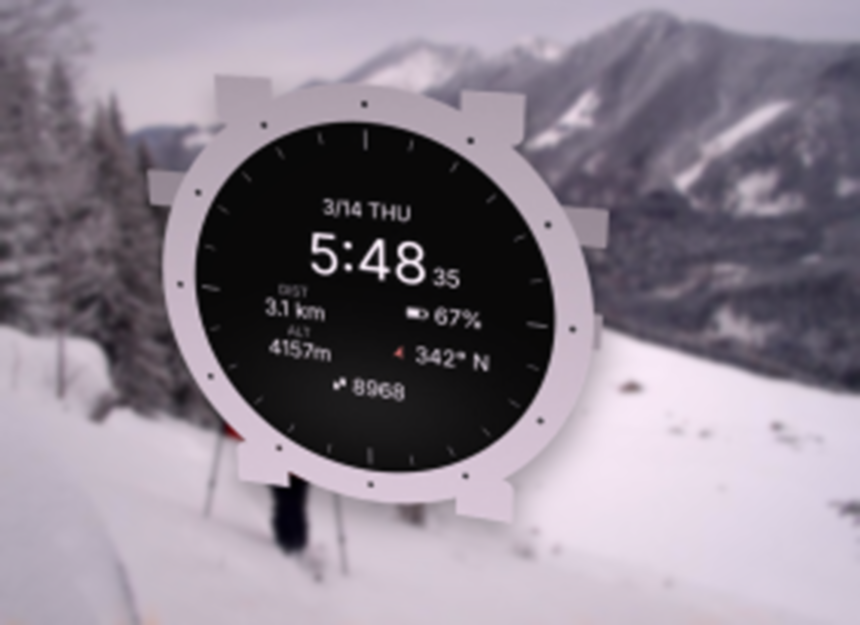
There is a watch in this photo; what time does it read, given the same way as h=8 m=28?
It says h=5 m=48
